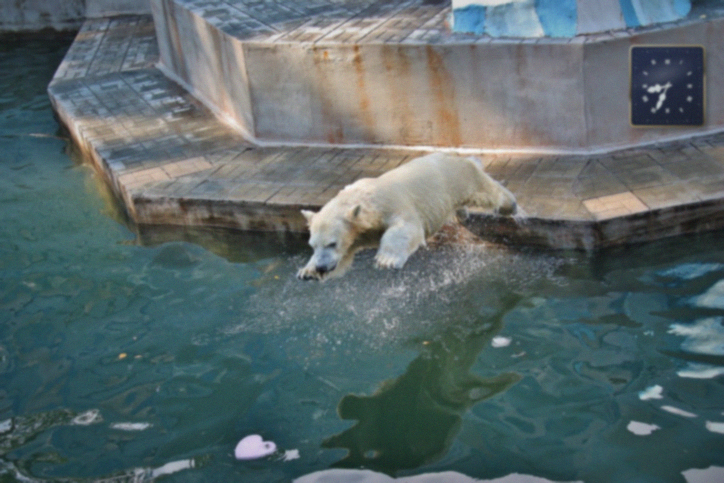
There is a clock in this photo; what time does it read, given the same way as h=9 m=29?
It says h=8 m=34
